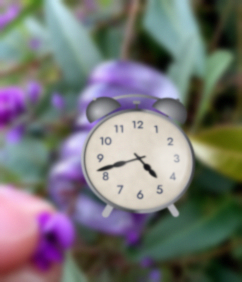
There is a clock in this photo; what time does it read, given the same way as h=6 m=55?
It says h=4 m=42
